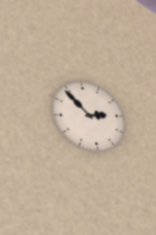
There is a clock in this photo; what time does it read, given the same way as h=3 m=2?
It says h=2 m=54
